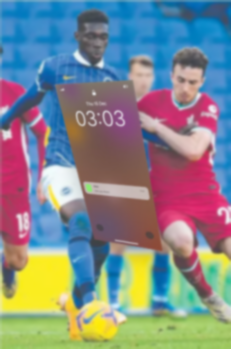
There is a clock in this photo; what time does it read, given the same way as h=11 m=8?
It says h=3 m=3
